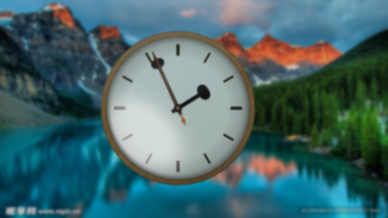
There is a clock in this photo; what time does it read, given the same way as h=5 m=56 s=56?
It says h=1 m=55 s=56
